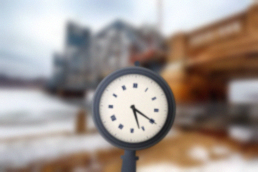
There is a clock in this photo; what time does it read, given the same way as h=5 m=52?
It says h=5 m=20
